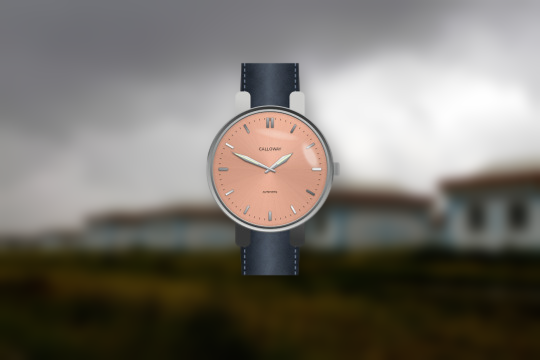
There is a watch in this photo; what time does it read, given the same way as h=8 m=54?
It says h=1 m=49
